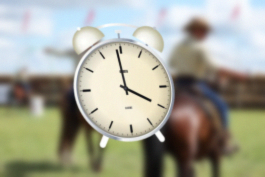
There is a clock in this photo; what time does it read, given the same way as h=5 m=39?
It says h=3 m=59
